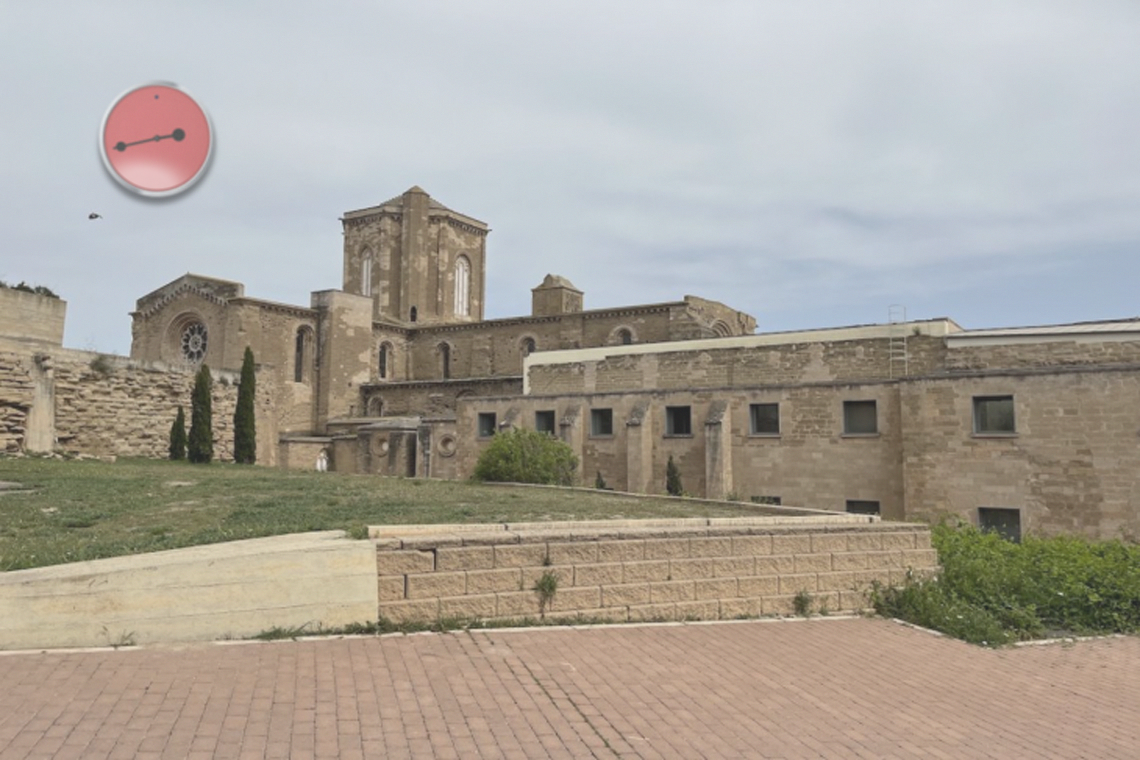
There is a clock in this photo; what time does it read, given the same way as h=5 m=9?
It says h=2 m=43
